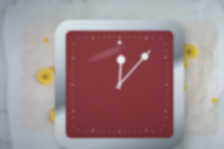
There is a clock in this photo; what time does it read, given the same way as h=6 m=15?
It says h=12 m=7
